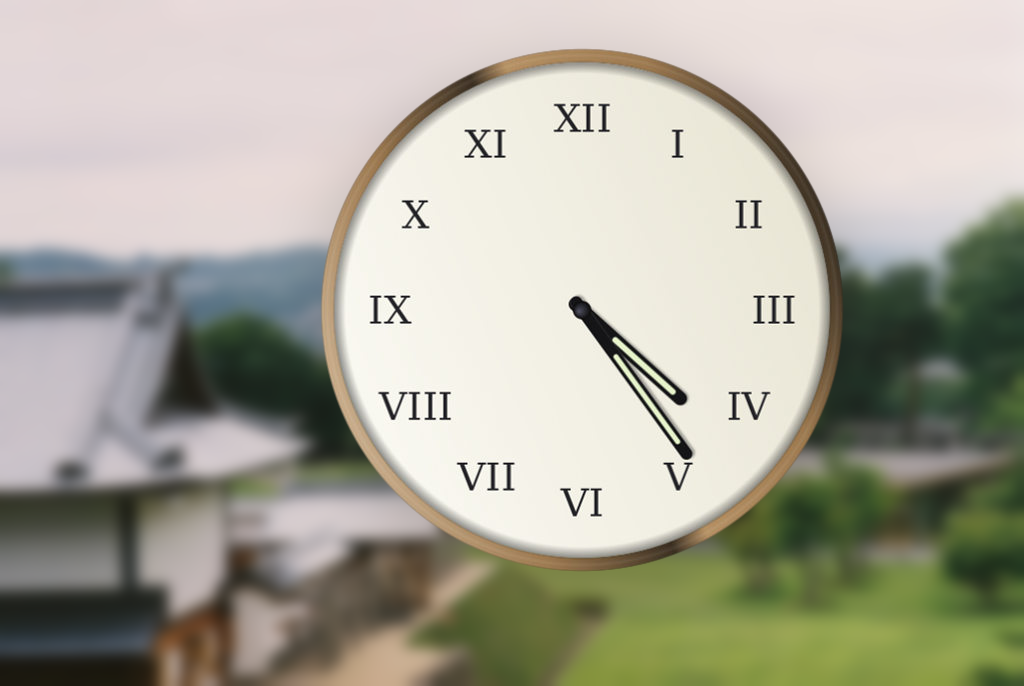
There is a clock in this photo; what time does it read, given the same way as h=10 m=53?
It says h=4 m=24
